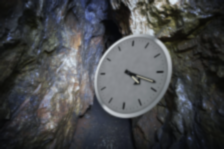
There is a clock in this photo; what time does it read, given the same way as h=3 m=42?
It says h=4 m=18
